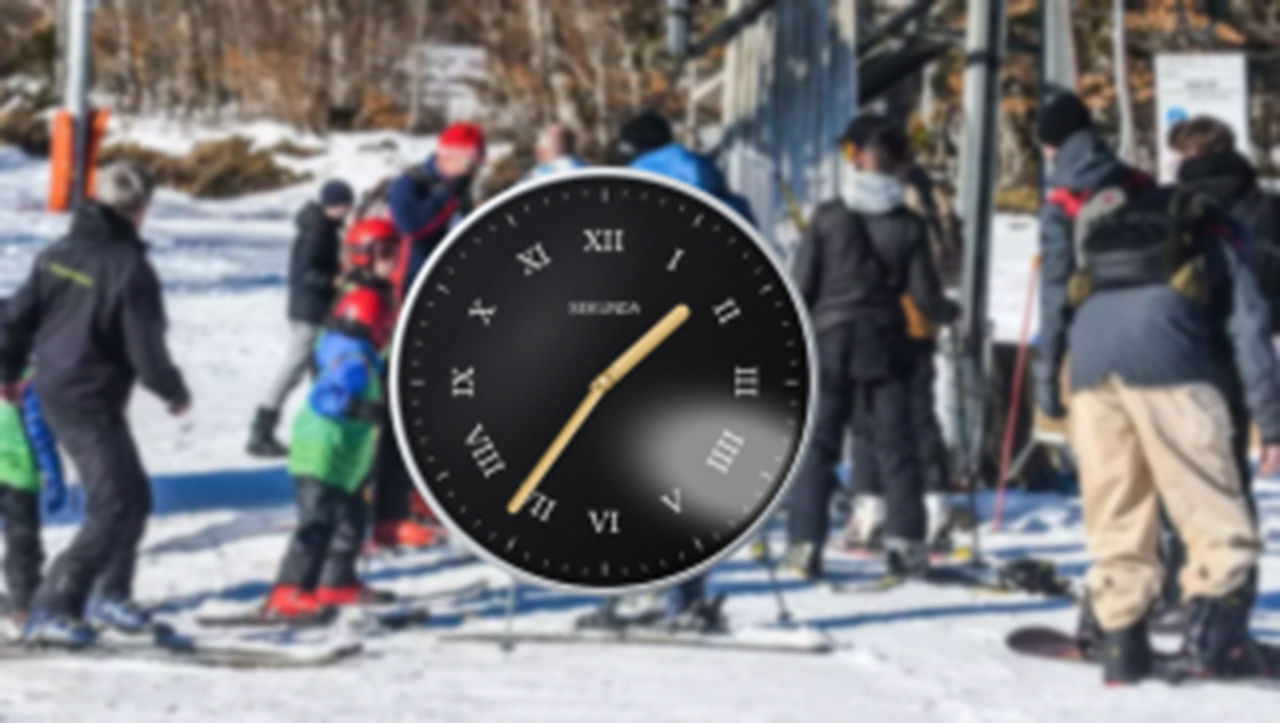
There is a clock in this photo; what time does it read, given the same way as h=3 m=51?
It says h=1 m=36
